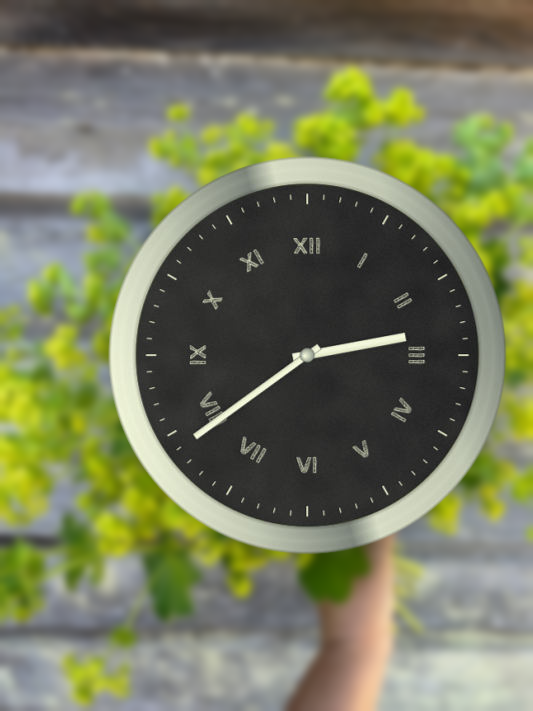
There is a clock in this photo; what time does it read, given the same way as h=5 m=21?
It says h=2 m=39
